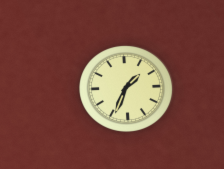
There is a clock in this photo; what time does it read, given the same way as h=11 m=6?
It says h=1 m=34
